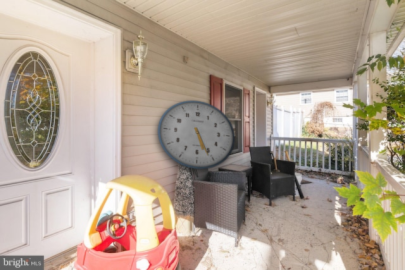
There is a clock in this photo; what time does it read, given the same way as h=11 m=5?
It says h=5 m=26
